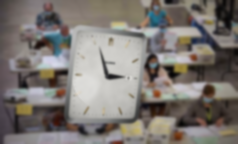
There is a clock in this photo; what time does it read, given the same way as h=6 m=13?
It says h=2 m=56
